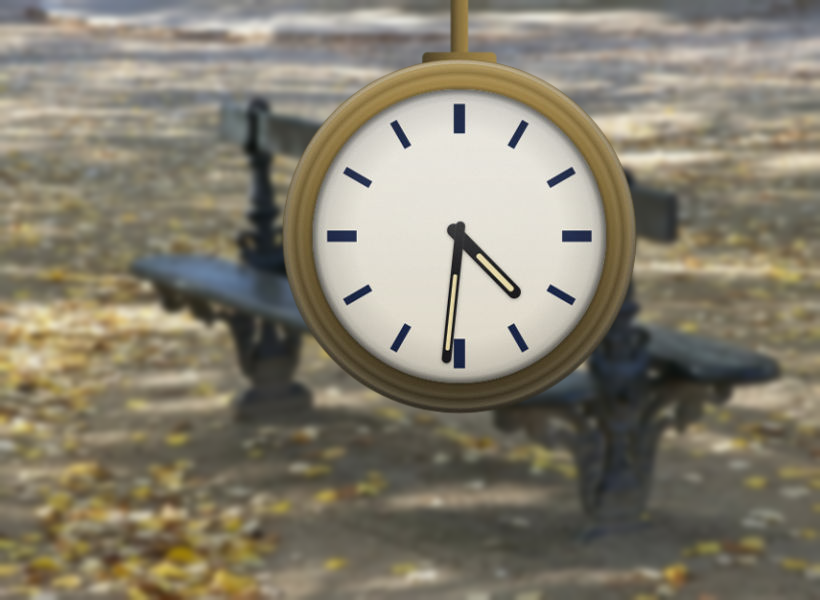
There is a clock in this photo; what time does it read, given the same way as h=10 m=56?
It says h=4 m=31
